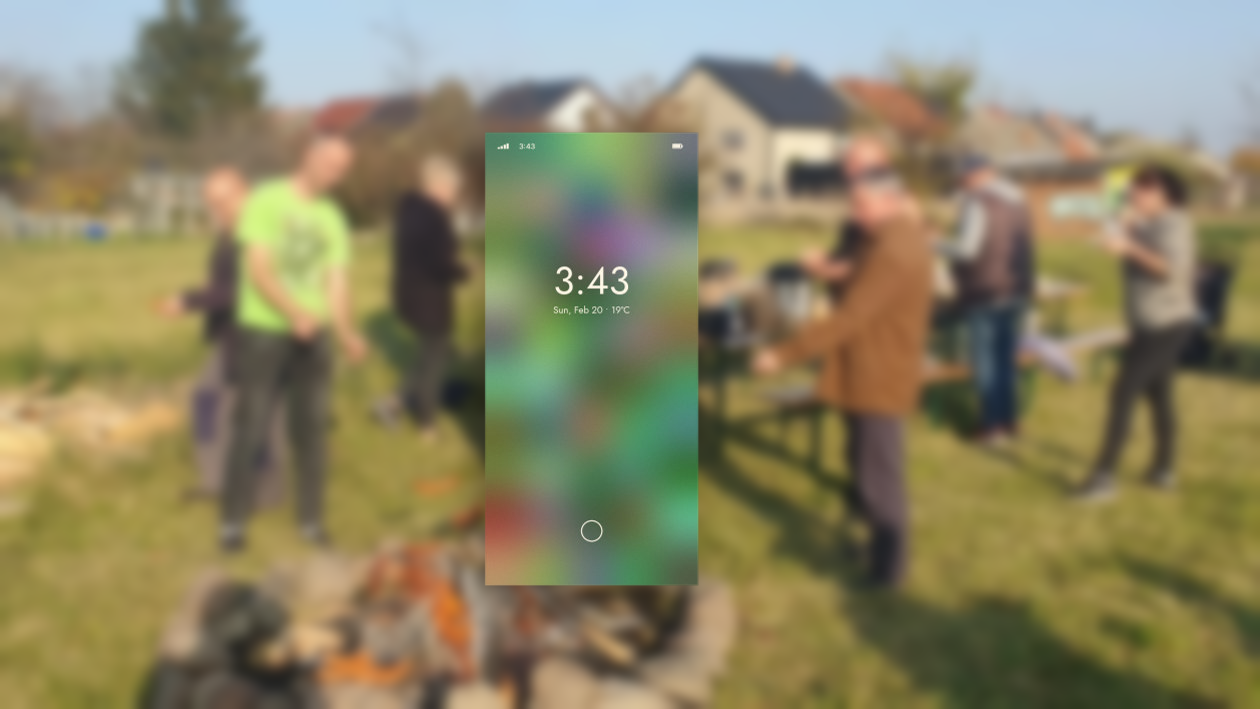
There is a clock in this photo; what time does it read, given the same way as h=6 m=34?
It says h=3 m=43
